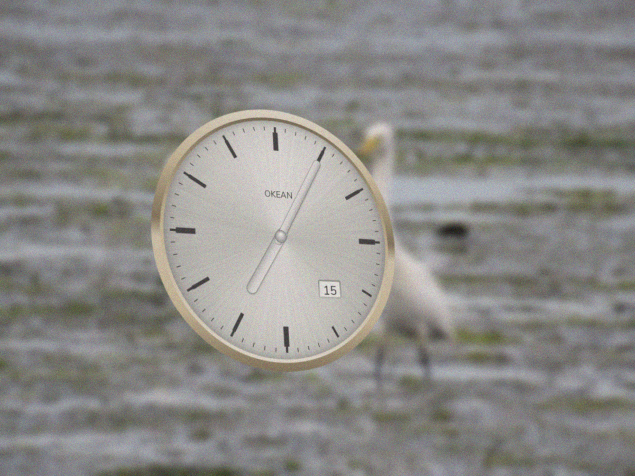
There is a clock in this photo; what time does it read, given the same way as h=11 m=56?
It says h=7 m=5
